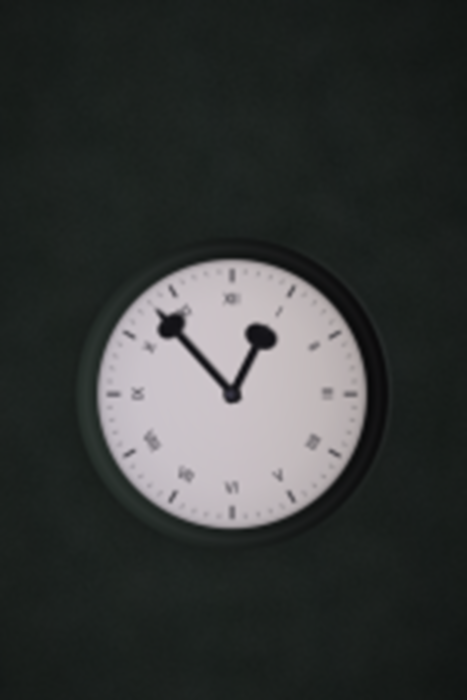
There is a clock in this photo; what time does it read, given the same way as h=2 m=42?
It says h=12 m=53
